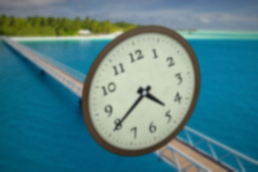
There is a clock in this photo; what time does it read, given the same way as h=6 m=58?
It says h=4 m=40
